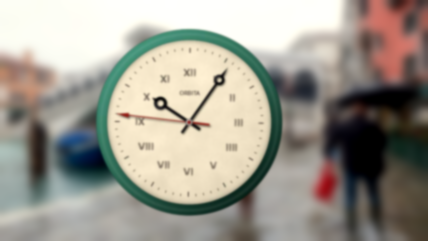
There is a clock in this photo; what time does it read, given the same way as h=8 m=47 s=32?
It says h=10 m=5 s=46
